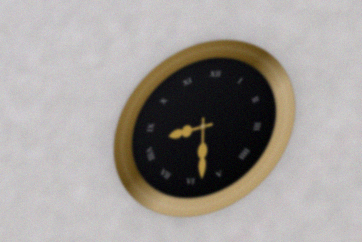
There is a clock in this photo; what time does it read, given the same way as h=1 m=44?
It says h=8 m=28
